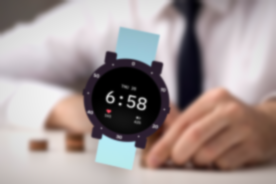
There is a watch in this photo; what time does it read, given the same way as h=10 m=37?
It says h=6 m=58
